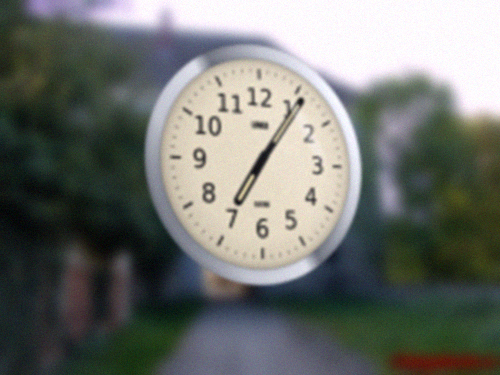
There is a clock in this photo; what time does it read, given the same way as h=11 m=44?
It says h=7 m=6
